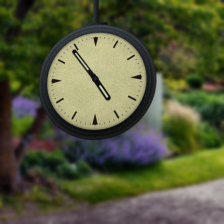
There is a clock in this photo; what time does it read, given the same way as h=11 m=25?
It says h=4 m=54
